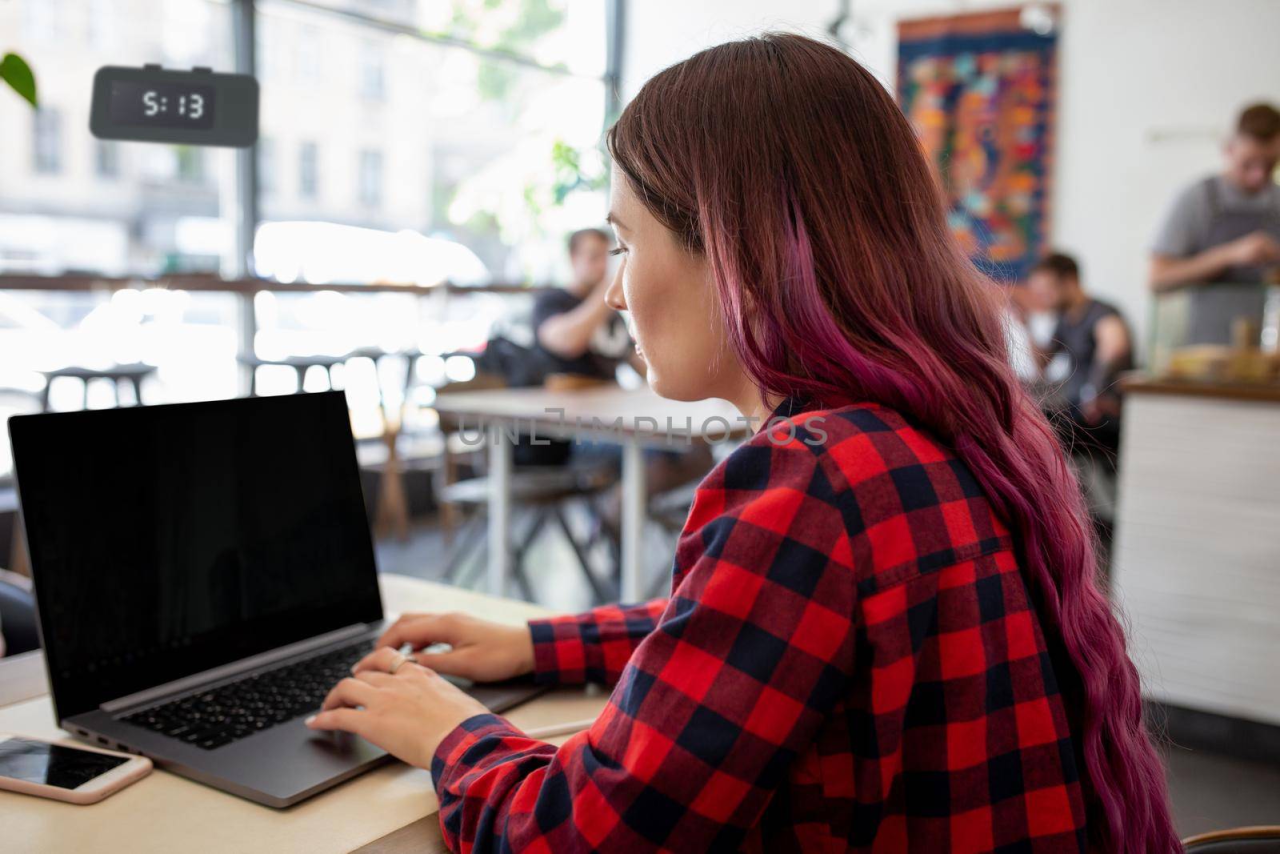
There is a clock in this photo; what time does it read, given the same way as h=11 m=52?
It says h=5 m=13
